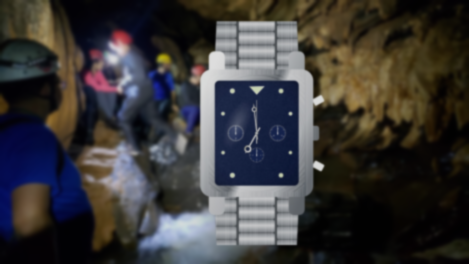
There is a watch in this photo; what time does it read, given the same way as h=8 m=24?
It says h=6 m=59
